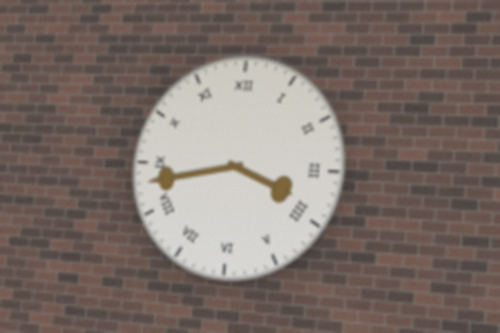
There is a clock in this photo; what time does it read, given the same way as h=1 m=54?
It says h=3 m=43
